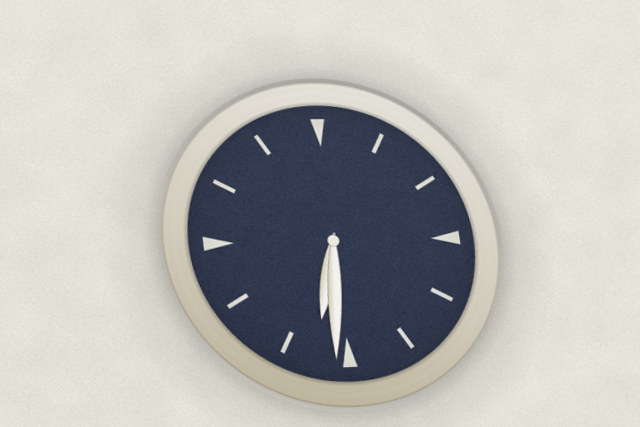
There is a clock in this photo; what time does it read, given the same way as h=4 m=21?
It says h=6 m=31
